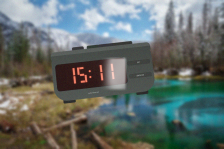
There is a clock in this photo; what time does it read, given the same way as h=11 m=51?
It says h=15 m=11
